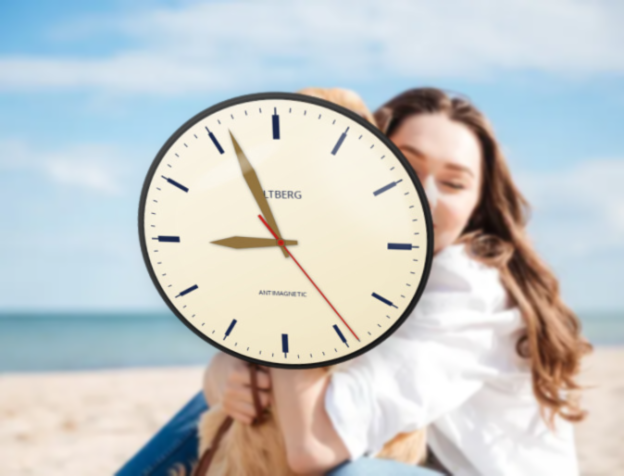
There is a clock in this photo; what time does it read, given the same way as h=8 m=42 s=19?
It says h=8 m=56 s=24
